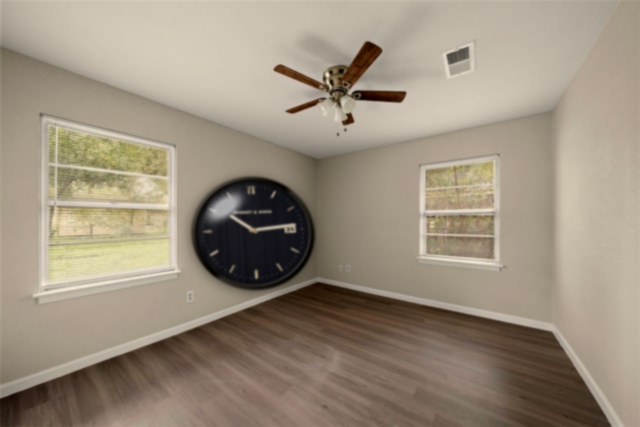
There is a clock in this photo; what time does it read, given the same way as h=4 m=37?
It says h=10 m=14
